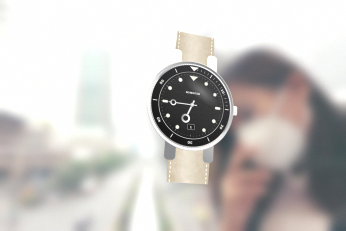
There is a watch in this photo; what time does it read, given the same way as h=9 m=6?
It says h=6 m=45
